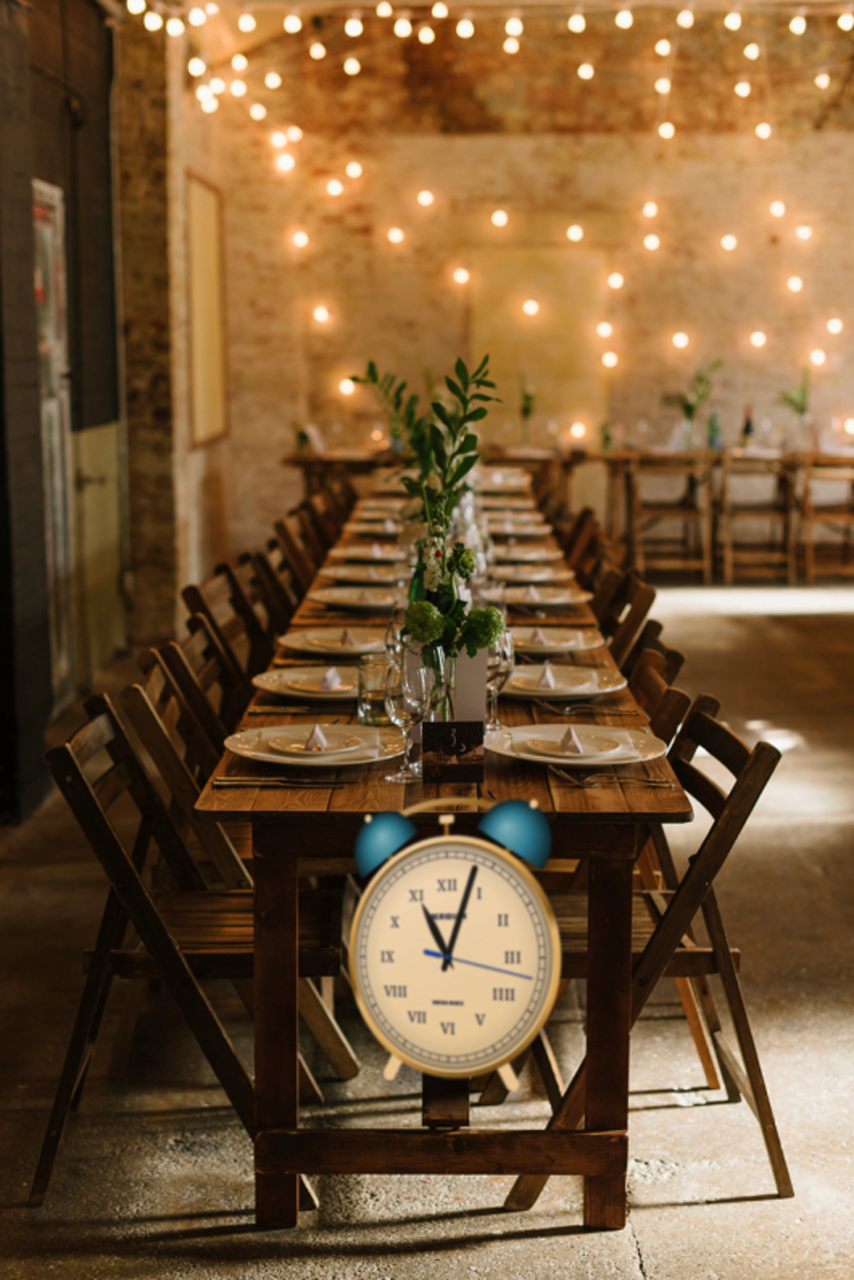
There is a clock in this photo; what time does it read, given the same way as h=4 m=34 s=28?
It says h=11 m=3 s=17
